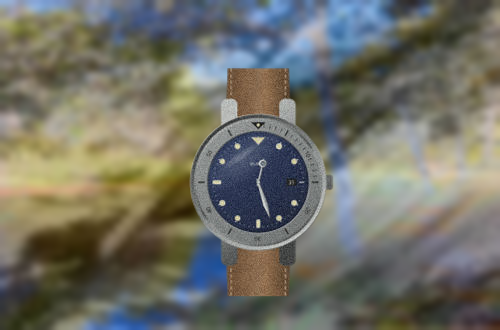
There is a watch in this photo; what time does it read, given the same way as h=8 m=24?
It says h=12 m=27
